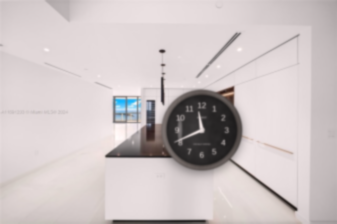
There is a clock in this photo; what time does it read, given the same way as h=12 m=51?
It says h=11 m=41
